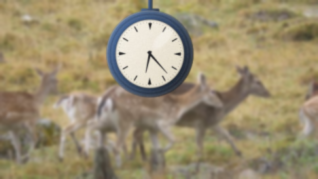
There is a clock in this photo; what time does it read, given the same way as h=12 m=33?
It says h=6 m=23
